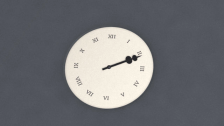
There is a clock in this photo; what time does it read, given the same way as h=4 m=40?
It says h=2 m=11
